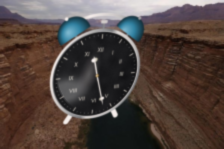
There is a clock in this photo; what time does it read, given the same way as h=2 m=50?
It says h=11 m=27
